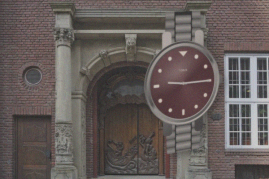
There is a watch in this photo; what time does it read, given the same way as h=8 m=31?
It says h=9 m=15
